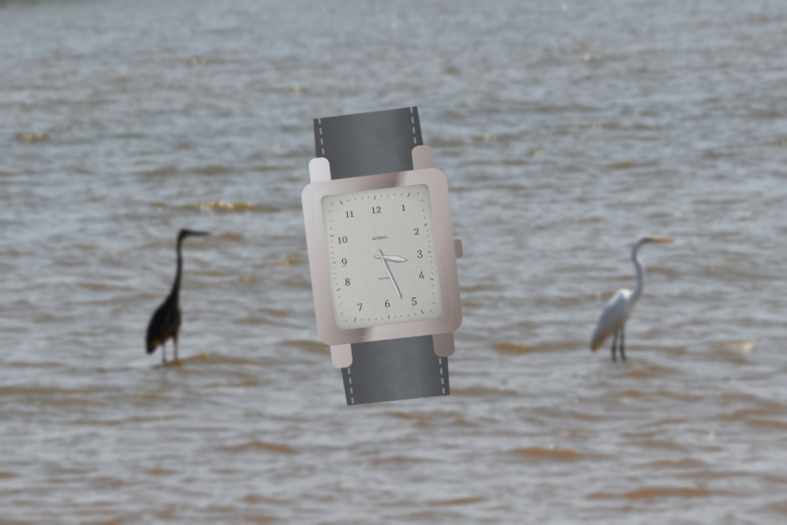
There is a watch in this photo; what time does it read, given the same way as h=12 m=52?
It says h=3 m=27
